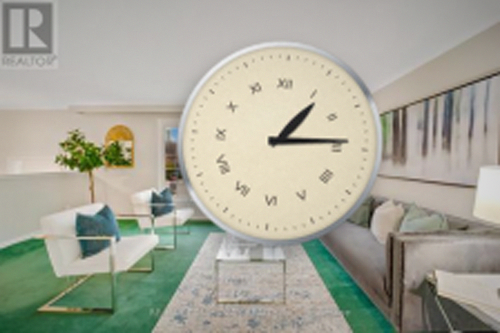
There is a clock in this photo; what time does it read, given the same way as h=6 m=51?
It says h=1 m=14
